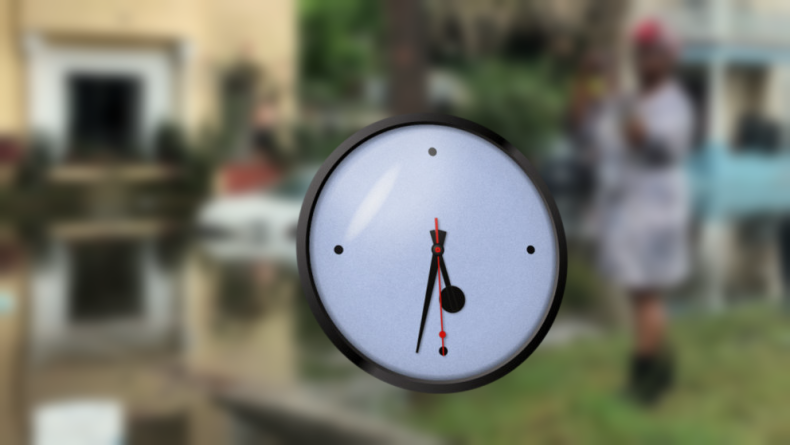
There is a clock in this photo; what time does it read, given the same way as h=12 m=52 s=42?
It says h=5 m=32 s=30
